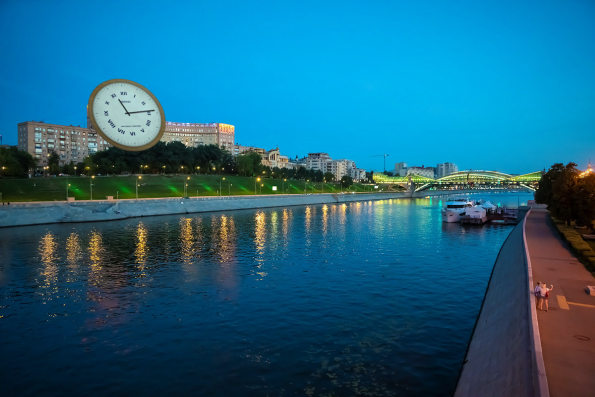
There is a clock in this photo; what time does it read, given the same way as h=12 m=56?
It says h=11 m=14
